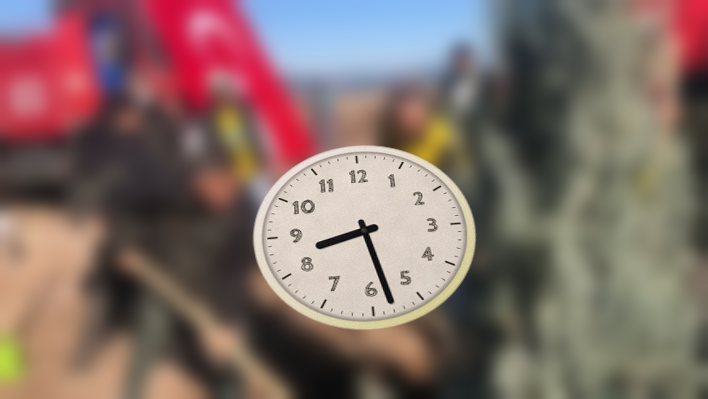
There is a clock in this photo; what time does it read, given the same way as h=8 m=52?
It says h=8 m=28
